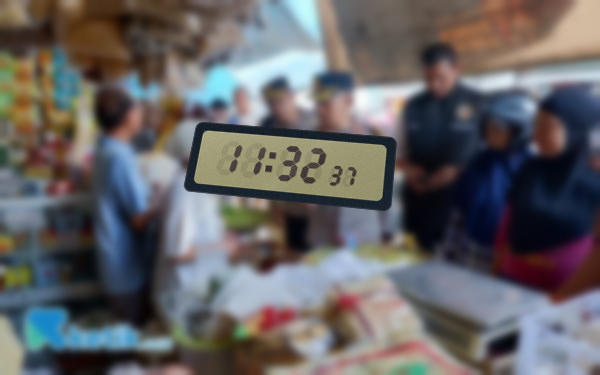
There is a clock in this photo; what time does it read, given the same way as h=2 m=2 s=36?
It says h=11 m=32 s=37
